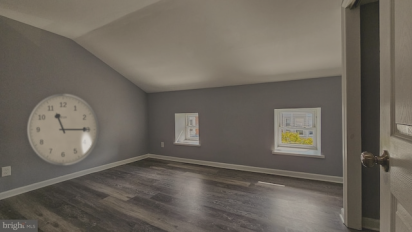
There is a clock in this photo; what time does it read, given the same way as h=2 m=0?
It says h=11 m=15
